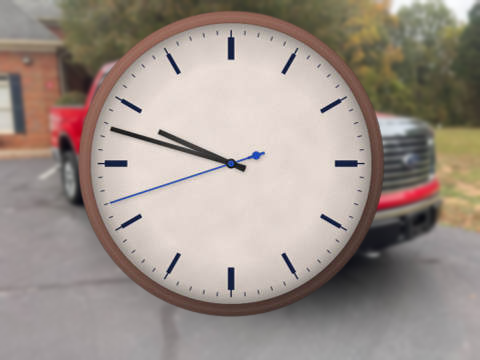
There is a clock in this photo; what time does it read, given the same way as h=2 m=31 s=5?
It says h=9 m=47 s=42
